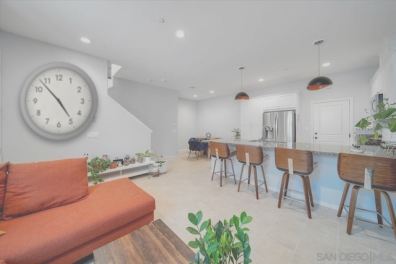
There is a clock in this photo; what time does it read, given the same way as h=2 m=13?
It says h=4 m=53
